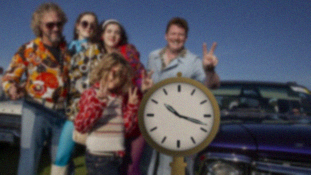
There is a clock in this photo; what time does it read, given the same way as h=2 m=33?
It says h=10 m=18
